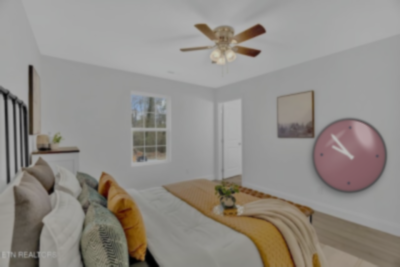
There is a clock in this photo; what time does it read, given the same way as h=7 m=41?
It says h=9 m=53
